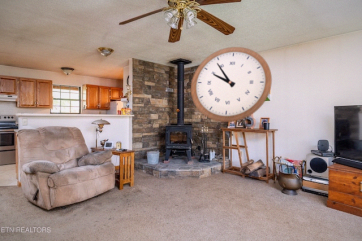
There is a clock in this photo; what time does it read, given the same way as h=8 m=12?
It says h=9 m=54
